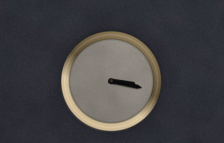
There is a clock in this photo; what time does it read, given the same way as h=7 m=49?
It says h=3 m=17
